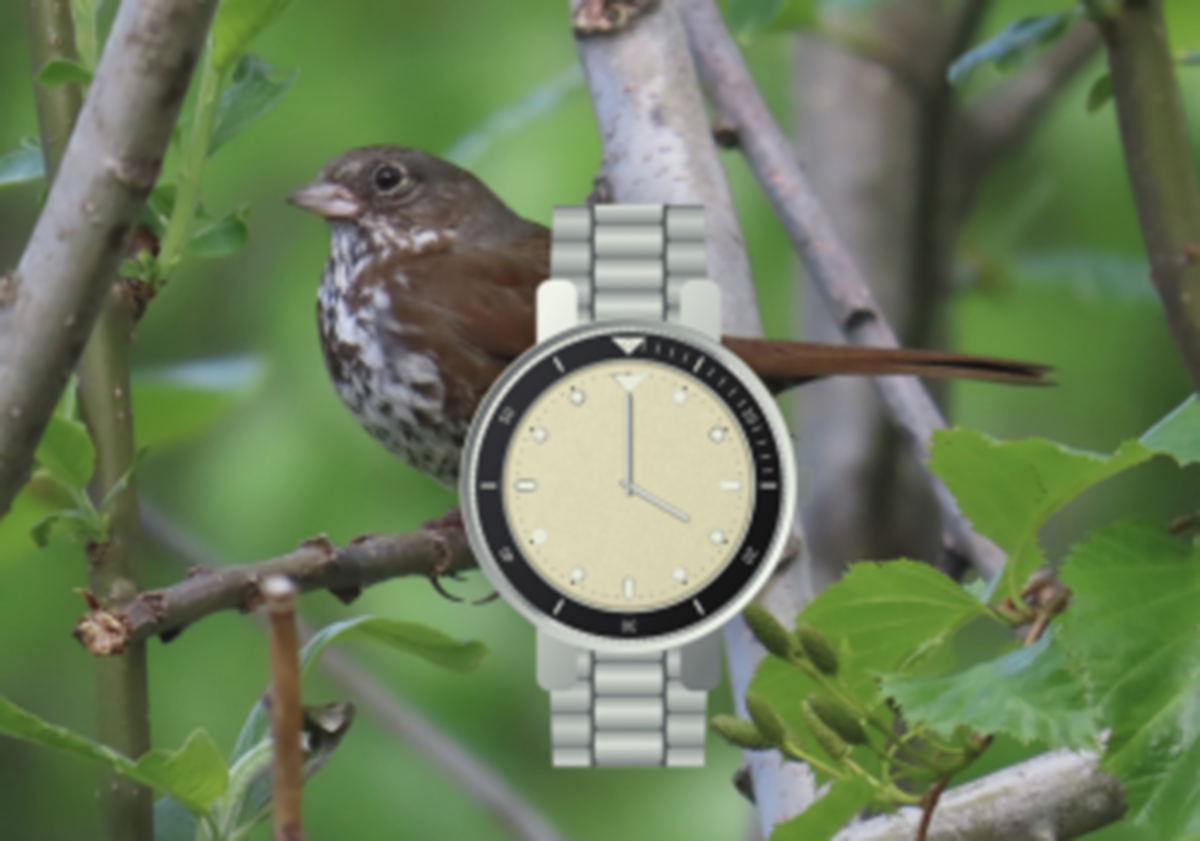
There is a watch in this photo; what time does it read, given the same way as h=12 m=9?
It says h=4 m=0
